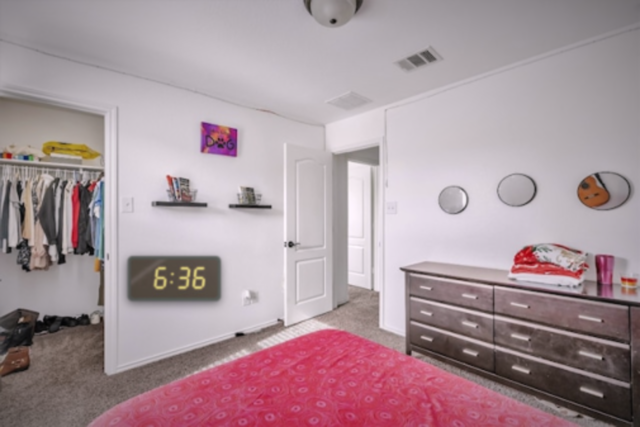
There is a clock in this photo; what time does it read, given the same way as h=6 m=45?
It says h=6 m=36
